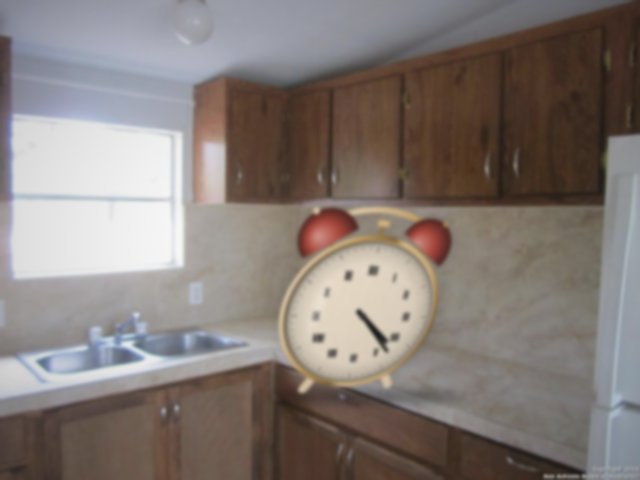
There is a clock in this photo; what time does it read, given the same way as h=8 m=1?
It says h=4 m=23
